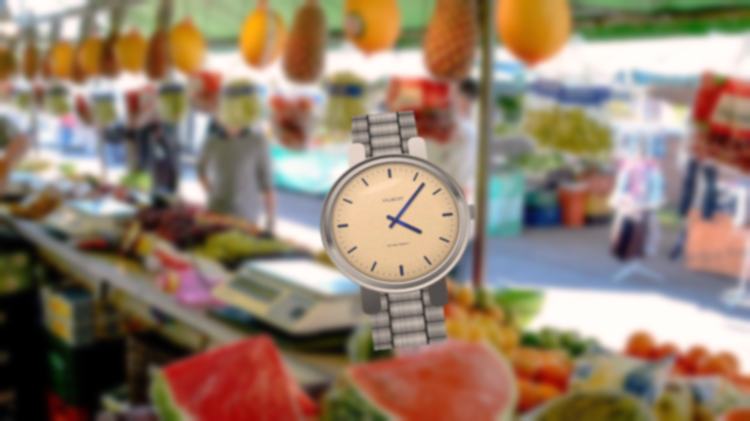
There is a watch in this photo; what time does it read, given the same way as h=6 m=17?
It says h=4 m=7
